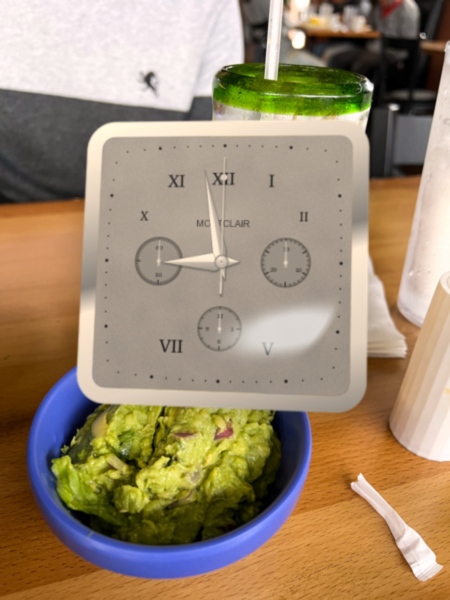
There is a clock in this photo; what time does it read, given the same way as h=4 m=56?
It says h=8 m=58
